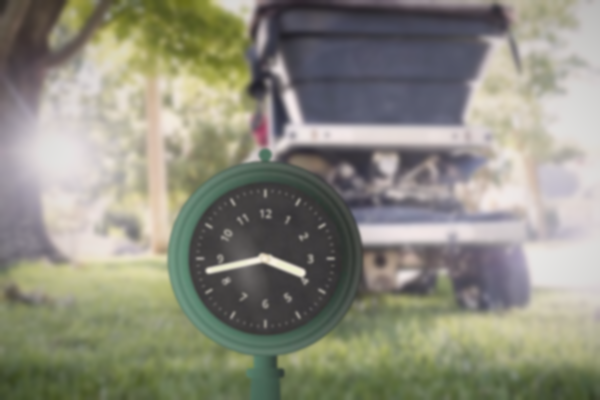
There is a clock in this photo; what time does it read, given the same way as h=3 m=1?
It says h=3 m=43
